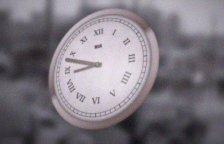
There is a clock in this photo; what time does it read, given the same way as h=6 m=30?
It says h=8 m=48
